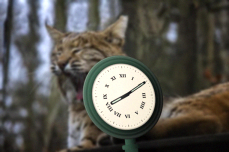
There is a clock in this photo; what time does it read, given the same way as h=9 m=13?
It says h=8 m=10
